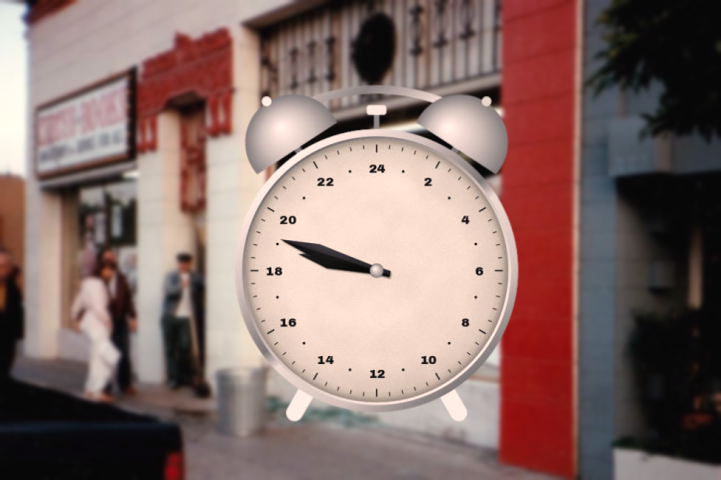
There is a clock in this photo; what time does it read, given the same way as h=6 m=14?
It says h=18 m=48
